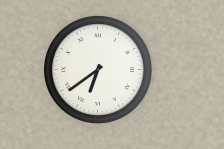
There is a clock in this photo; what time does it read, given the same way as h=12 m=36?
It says h=6 m=39
